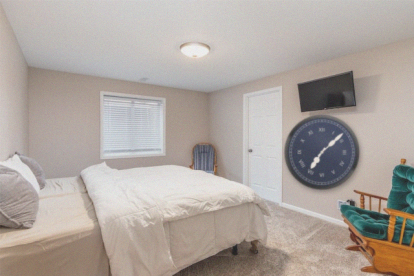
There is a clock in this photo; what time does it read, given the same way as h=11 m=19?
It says h=7 m=8
